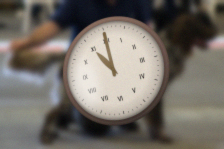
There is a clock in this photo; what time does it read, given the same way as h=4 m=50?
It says h=11 m=0
